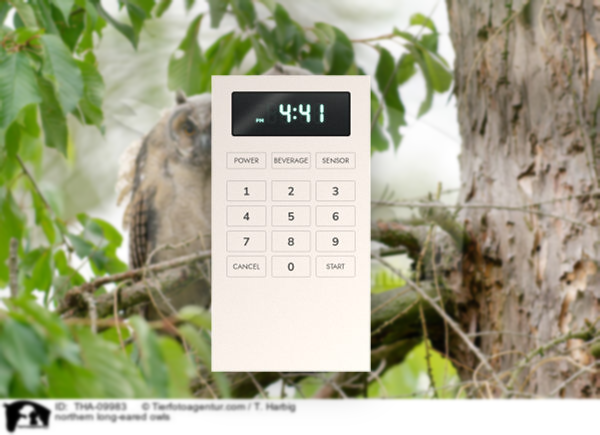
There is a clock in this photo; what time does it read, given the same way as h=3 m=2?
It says h=4 m=41
